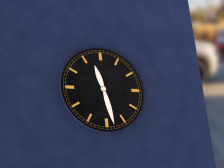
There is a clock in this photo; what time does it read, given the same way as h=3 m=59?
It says h=11 m=28
